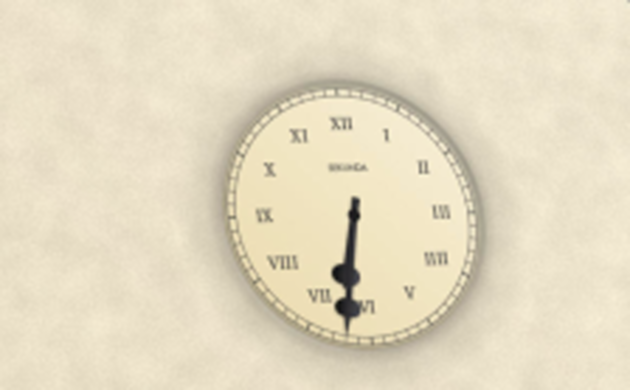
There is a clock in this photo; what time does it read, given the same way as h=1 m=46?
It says h=6 m=32
